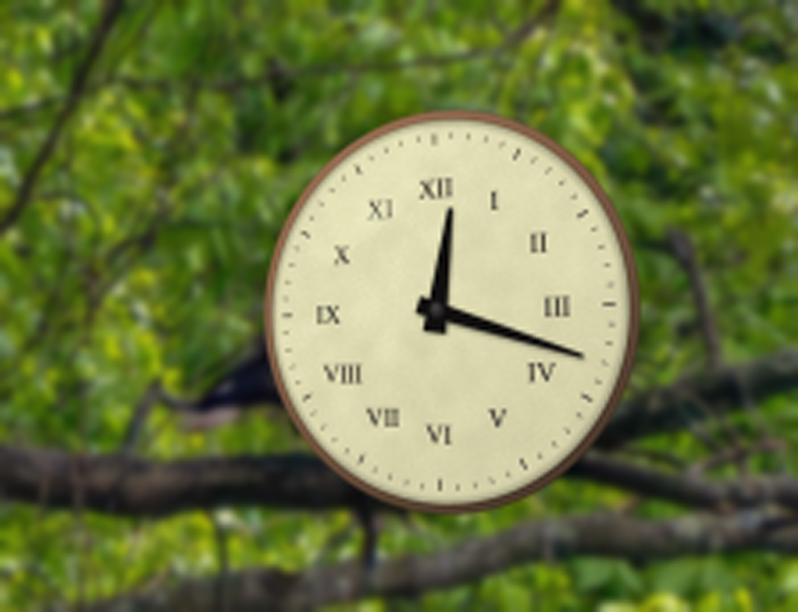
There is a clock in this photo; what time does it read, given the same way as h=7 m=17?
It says h=12 m=18
